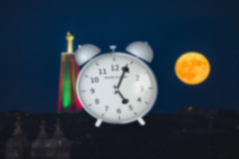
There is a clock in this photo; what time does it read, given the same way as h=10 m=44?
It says h=5 m=4
